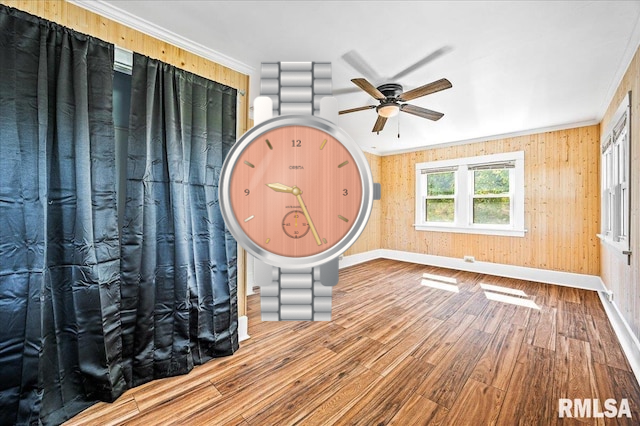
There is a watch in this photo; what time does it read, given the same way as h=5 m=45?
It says h=9 m=26
